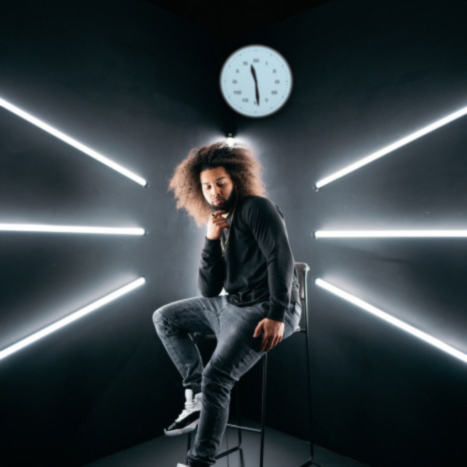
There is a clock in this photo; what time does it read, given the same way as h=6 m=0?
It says h=11 m=29
